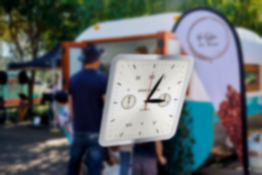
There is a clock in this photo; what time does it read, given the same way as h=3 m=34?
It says h=3 m=4
